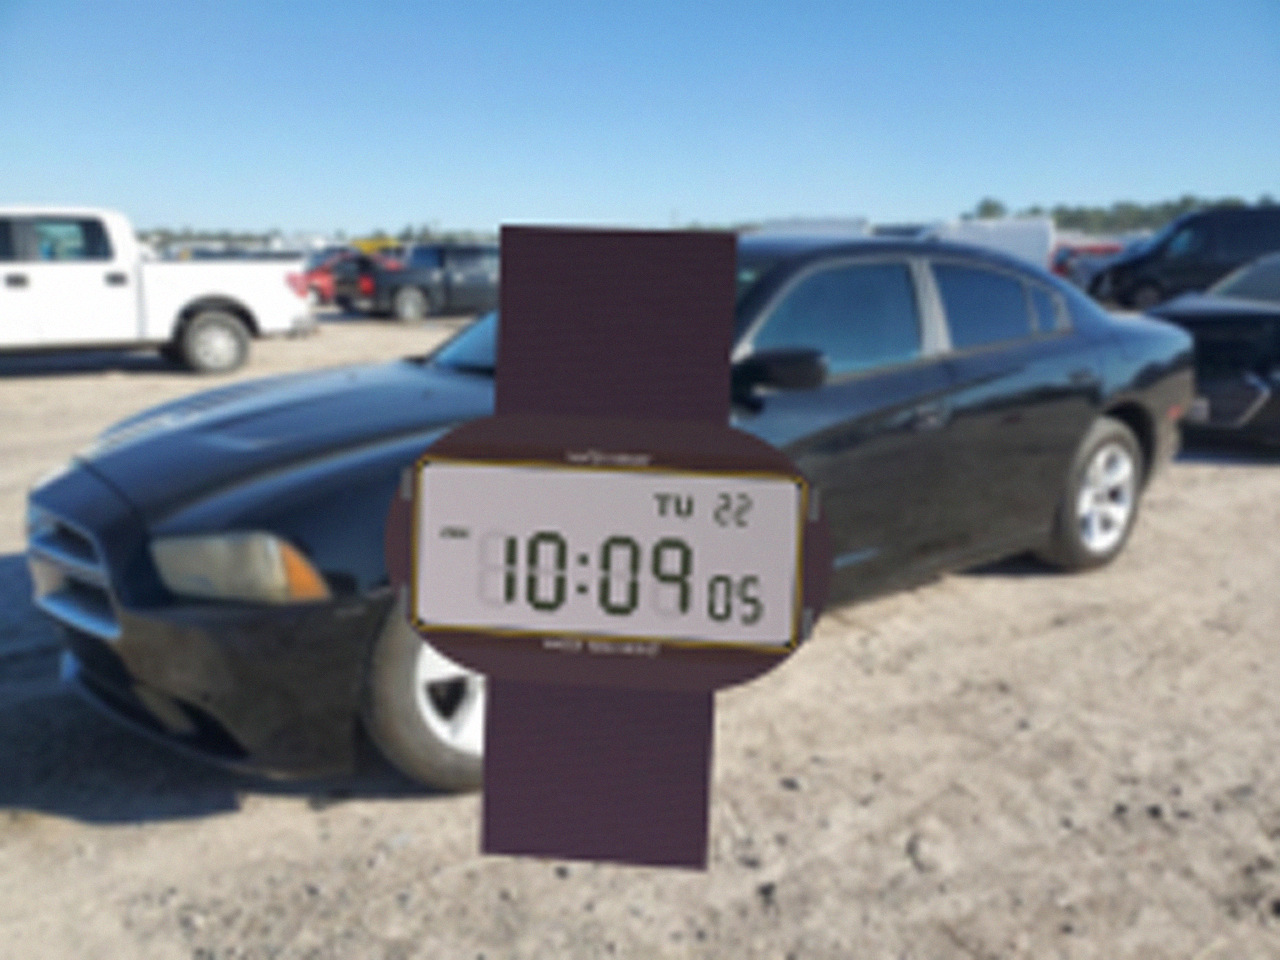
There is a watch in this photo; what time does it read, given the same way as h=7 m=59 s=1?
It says h=10 m=9 s=5
